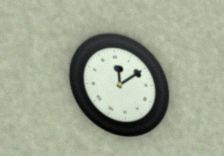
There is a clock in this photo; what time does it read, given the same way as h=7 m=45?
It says h=12 m=10
